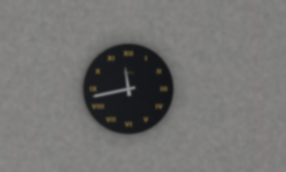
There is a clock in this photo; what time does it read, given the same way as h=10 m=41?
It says h=11 m=43
